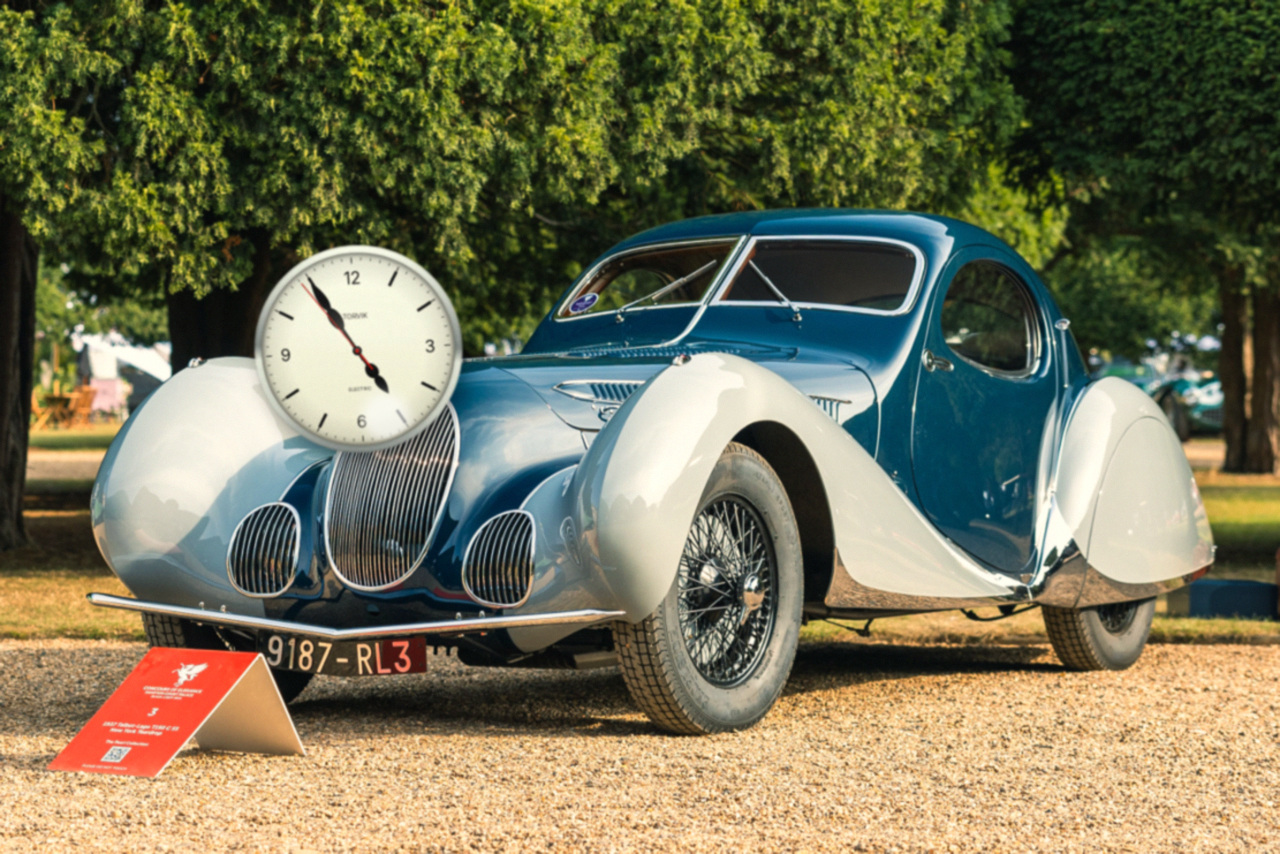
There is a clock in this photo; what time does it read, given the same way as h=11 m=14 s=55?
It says h=4 m=54 s=54
